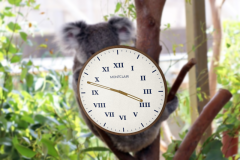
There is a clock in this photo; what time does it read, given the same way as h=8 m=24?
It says h=3 m=48
